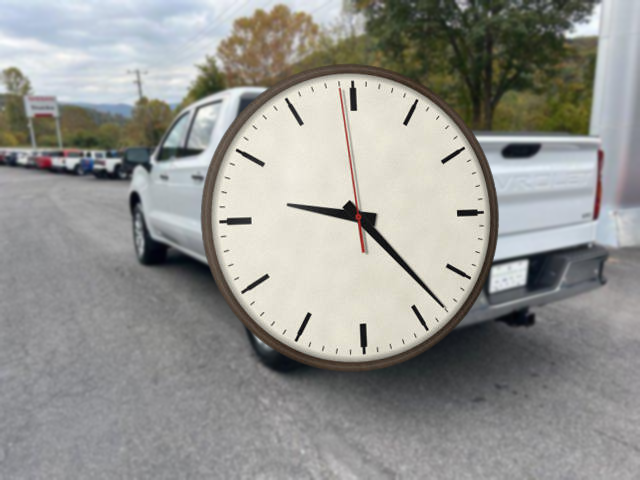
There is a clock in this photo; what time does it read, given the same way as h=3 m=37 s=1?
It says h=9 m=22 s=59
